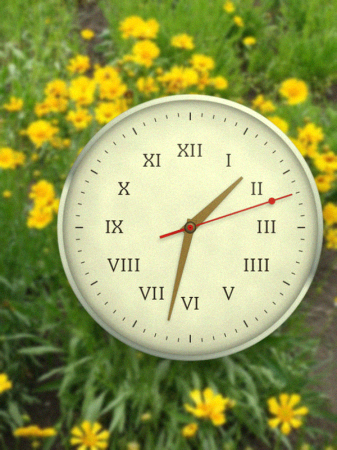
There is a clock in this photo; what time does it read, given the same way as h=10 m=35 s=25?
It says h=1 m=32 s=12
